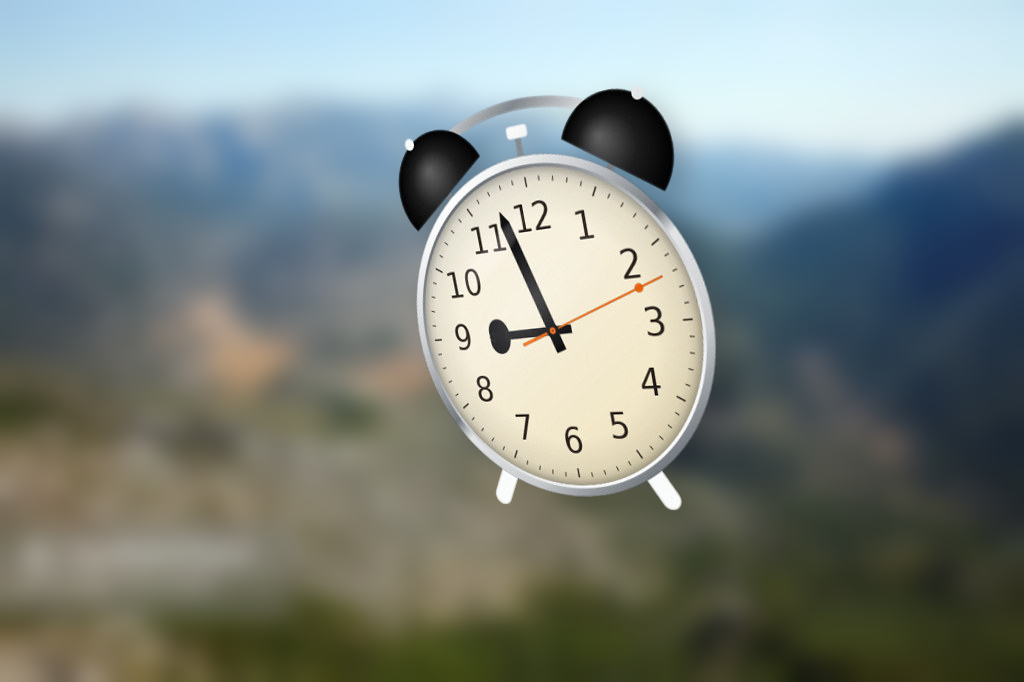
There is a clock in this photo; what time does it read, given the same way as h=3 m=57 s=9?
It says h=8 m=57 s=12
